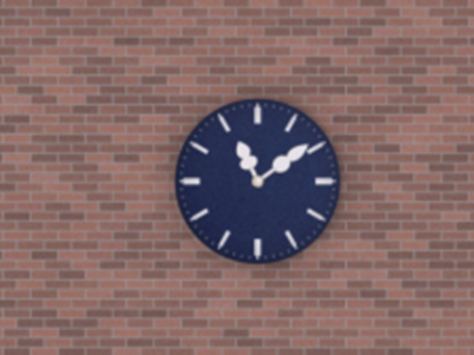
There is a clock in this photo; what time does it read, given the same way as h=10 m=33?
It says h=11 m=9
